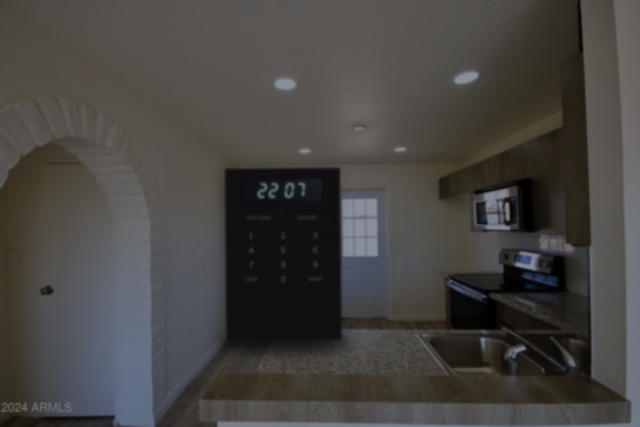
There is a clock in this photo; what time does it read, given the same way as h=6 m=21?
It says h=22 m=7
